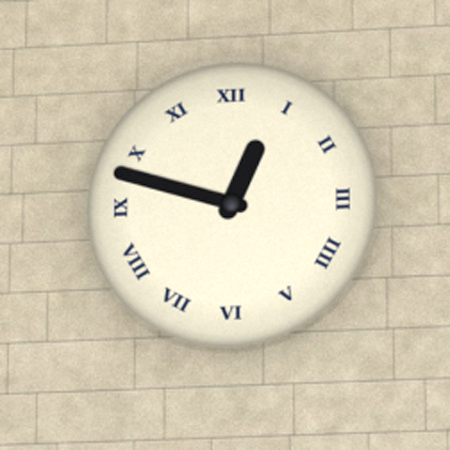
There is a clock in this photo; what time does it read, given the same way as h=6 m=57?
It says h=12 m=48
